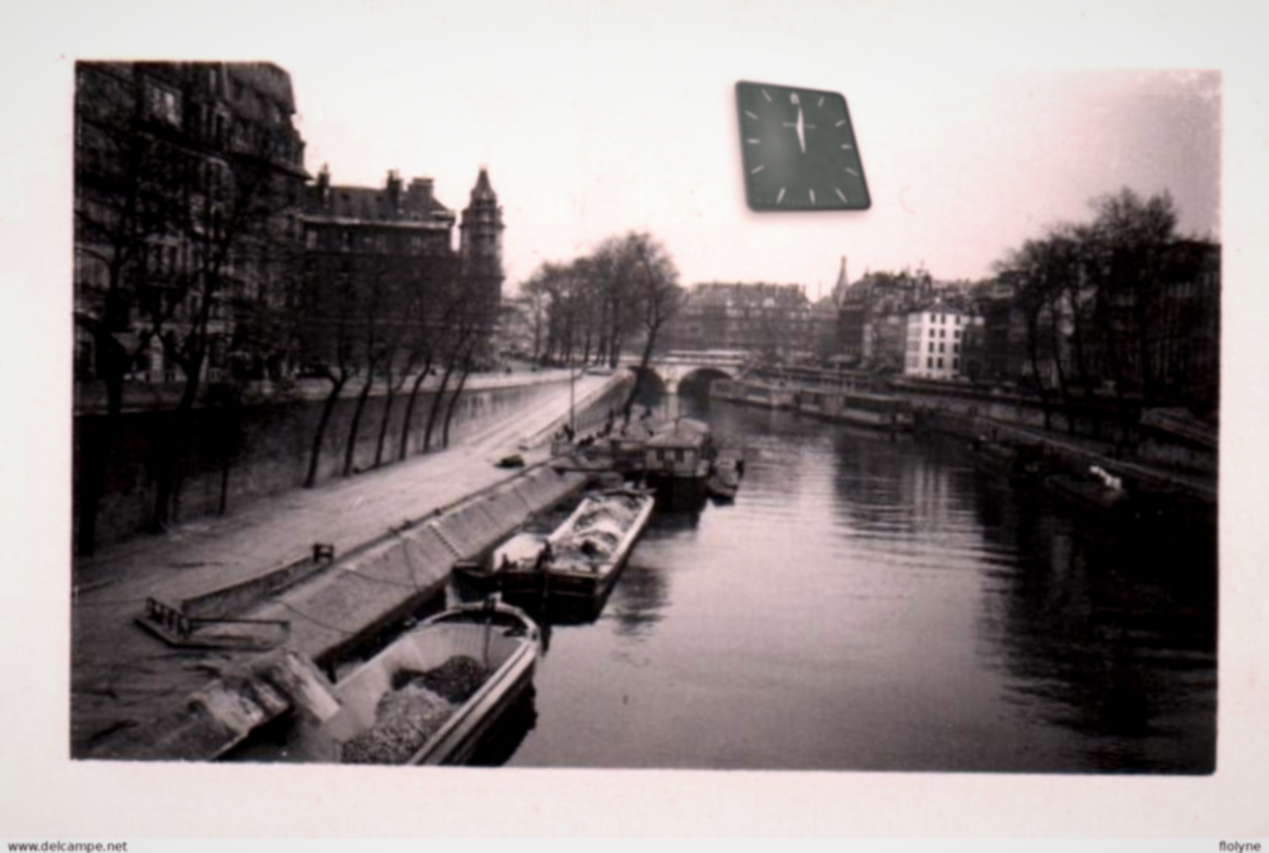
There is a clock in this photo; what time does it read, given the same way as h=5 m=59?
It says h=12 m=1
